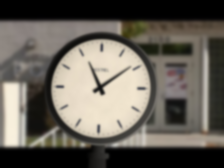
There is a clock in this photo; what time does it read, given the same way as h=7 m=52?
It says h=11 m=9
